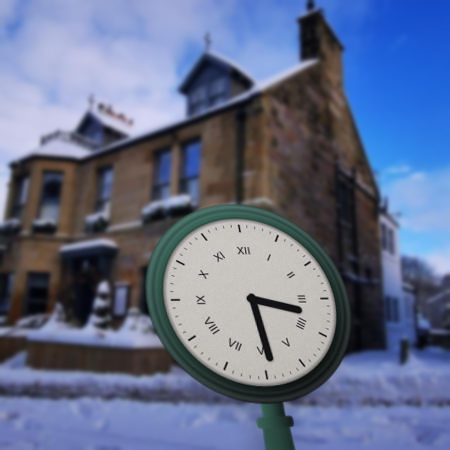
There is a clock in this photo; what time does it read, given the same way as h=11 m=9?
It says h=3 m=29
